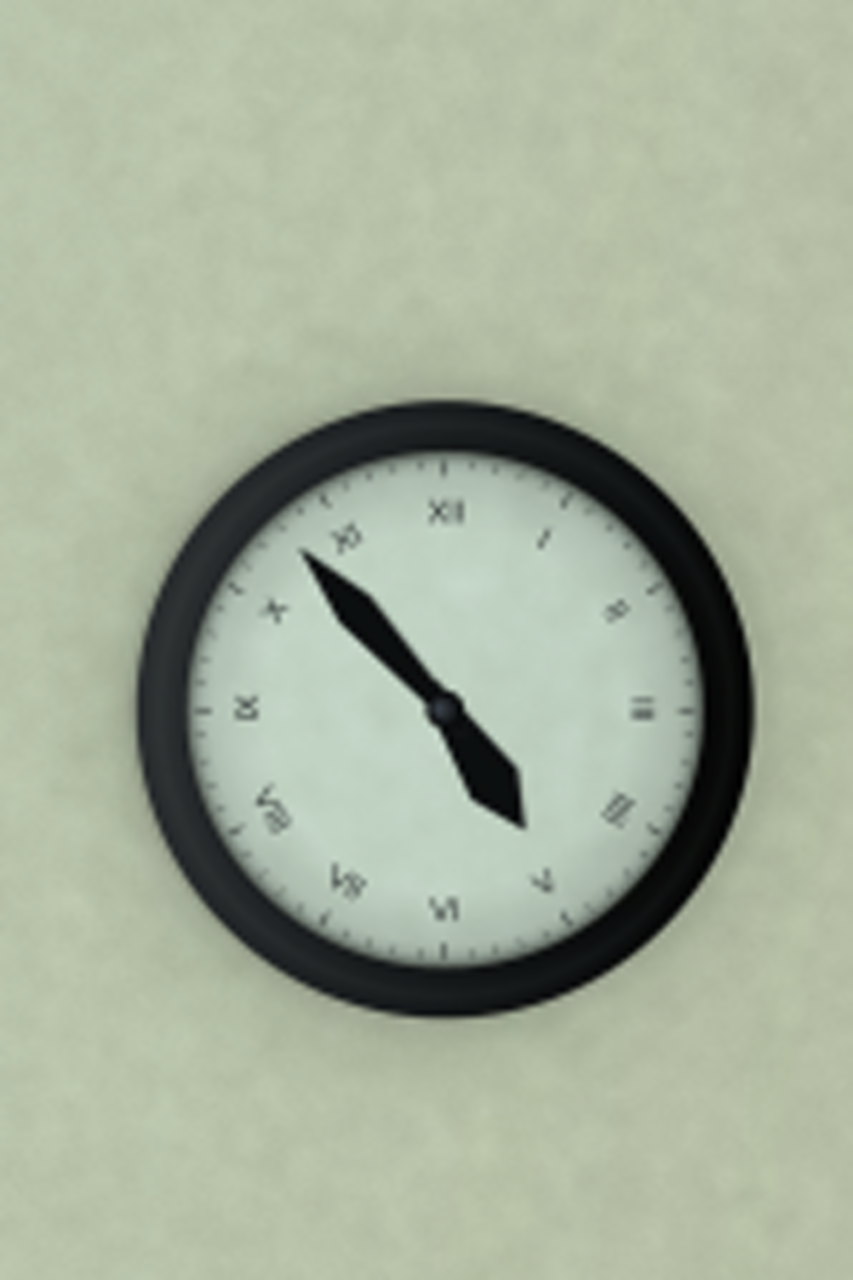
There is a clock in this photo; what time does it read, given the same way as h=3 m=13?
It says h=4 m=53
